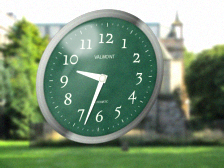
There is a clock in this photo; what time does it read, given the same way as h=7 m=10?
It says h=9 m=33
